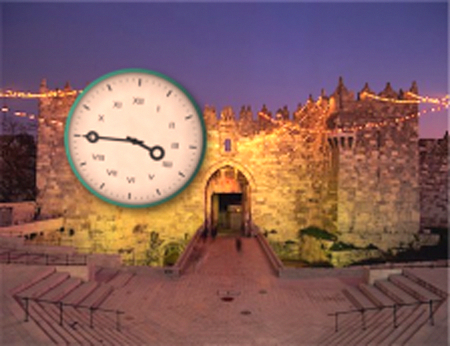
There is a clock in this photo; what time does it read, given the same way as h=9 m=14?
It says h=3 m=45
